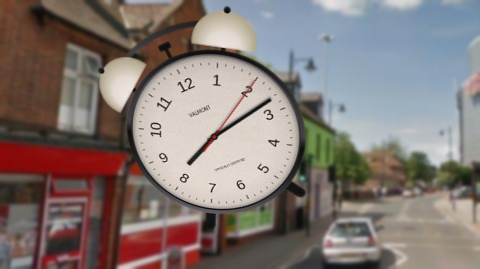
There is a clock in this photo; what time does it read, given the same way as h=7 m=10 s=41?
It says h=8 m=13 s=10
